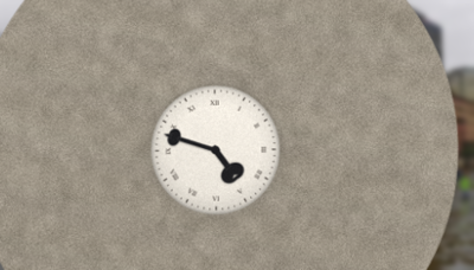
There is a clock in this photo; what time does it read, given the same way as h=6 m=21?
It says h=4 m=48
